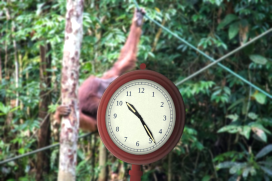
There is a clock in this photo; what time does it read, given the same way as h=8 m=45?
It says h=10 m=24
